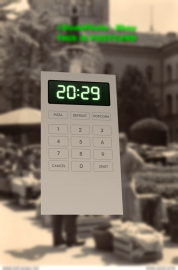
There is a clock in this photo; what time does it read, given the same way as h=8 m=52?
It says h=20 m=29
